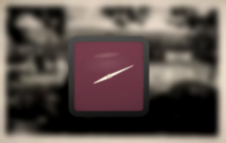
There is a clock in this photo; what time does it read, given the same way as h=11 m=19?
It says h=8 m=11
